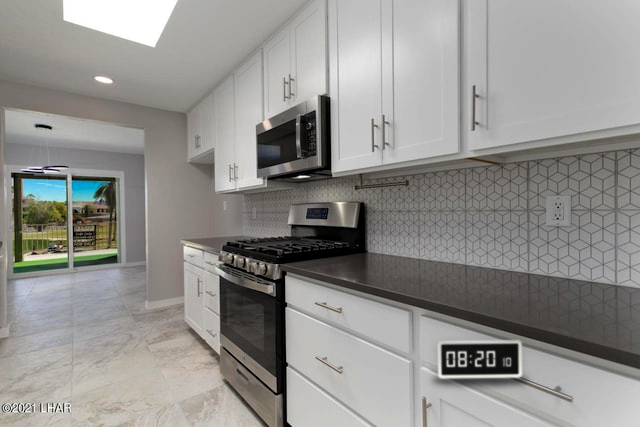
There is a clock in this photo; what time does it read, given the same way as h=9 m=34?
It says h=8 m=20
